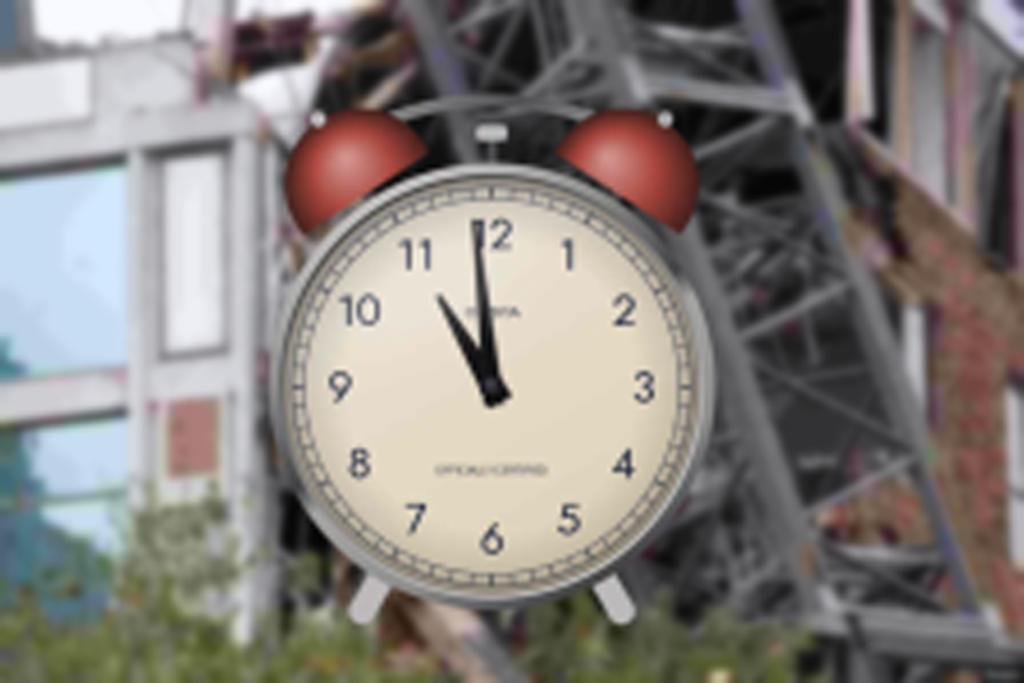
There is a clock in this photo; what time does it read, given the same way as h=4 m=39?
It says h=10 m=59
